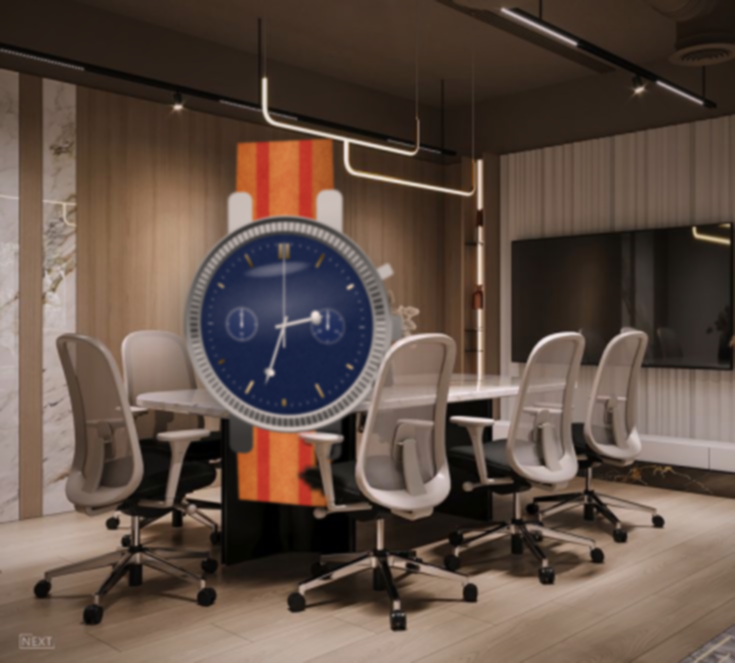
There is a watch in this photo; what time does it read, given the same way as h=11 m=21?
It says h=2 m=33
